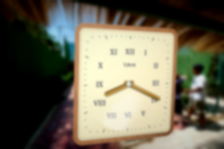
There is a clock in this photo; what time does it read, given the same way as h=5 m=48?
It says h=8 m=19
